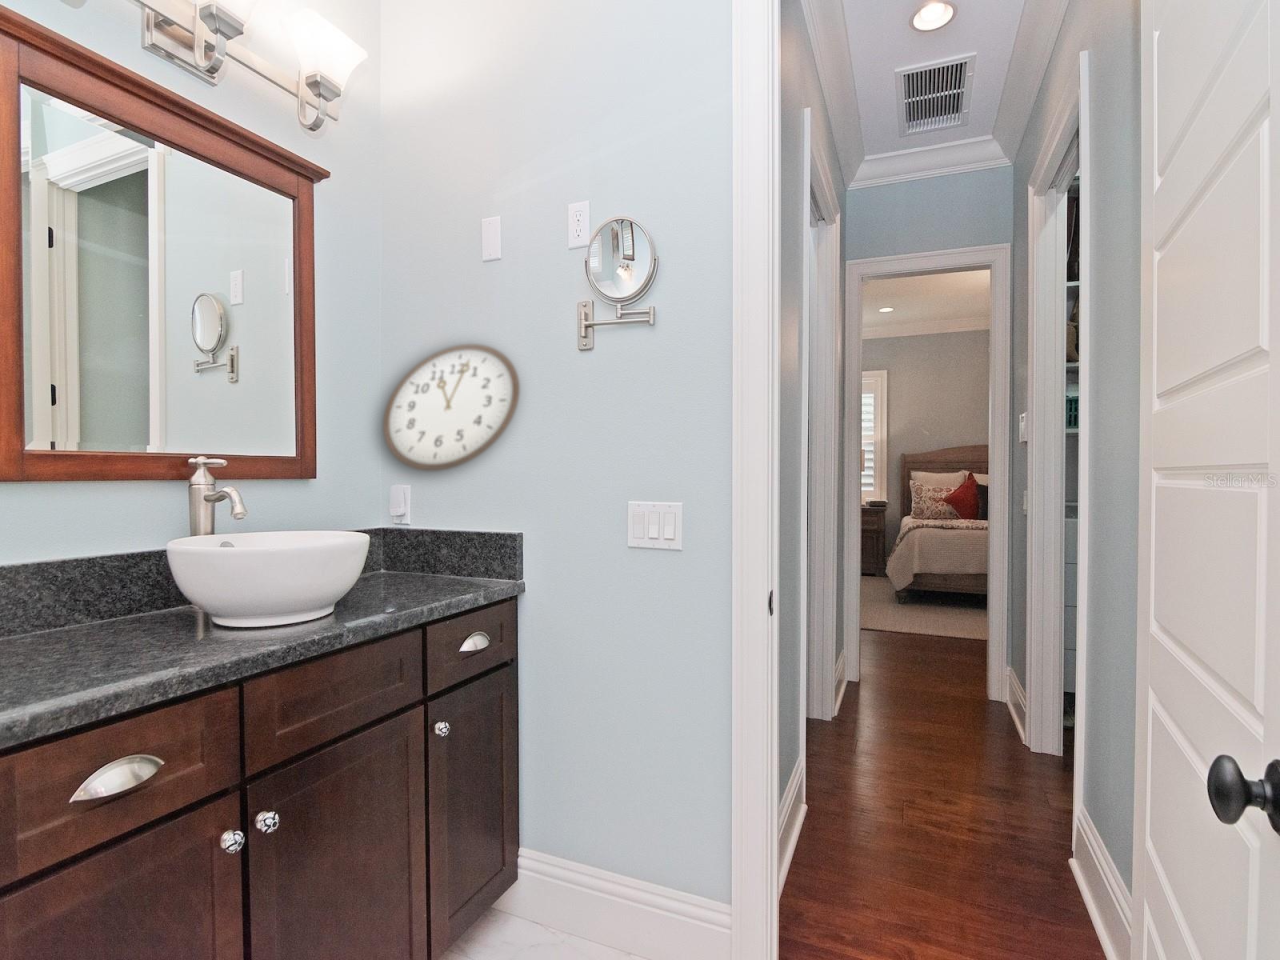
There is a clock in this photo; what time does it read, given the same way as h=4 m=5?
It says h=11 m=2
